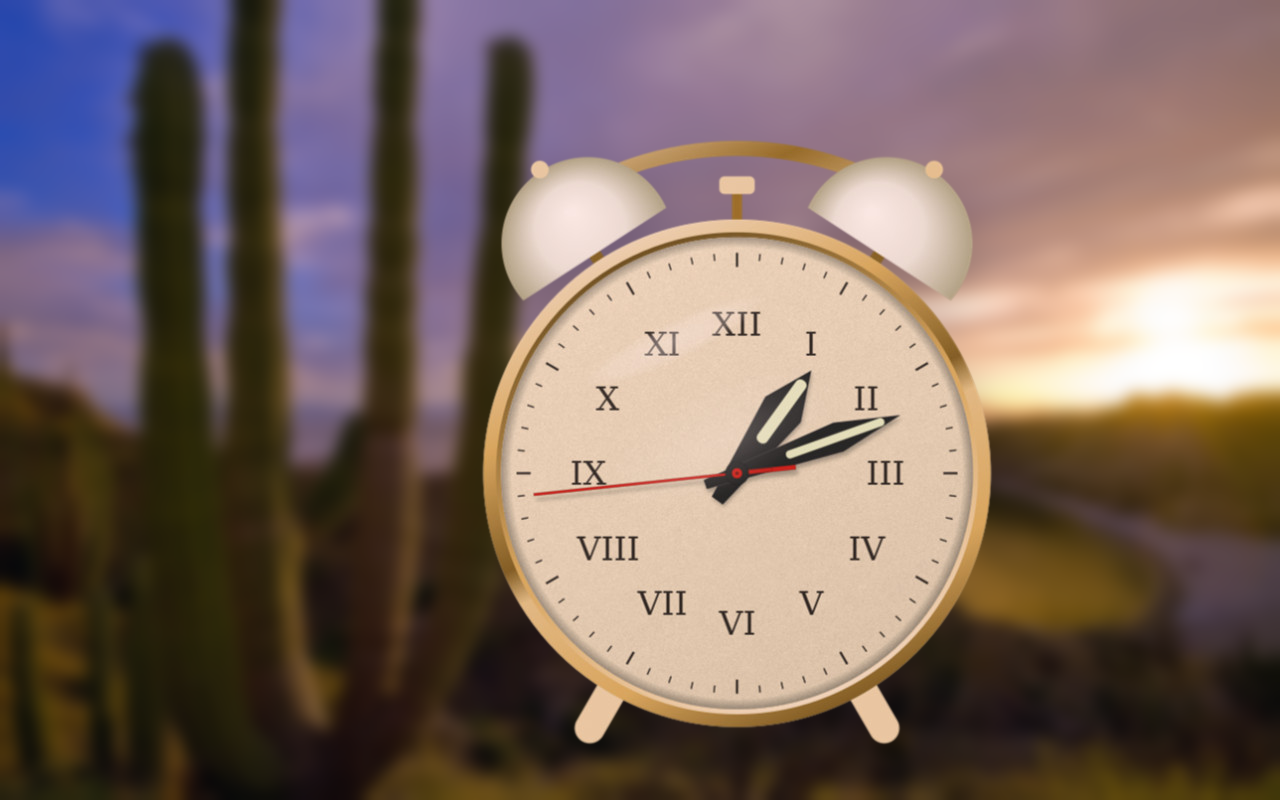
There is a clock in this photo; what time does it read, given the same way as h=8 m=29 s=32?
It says h=1 m=11 s=44
